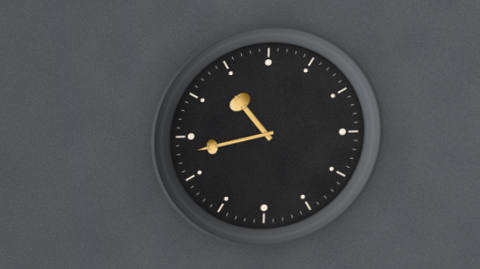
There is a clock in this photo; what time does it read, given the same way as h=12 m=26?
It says h=10 m=43
